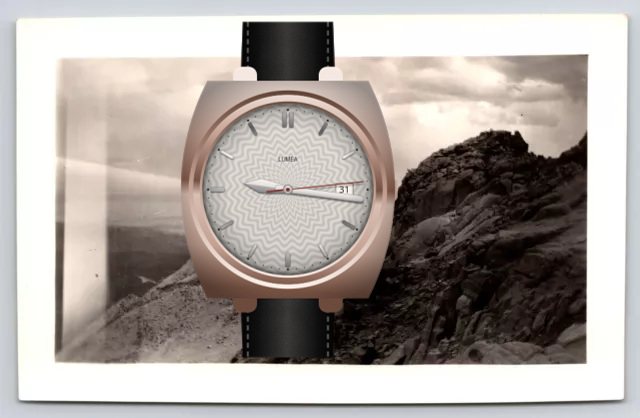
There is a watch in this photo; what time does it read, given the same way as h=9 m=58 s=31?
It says h=9 m=16 s=14
